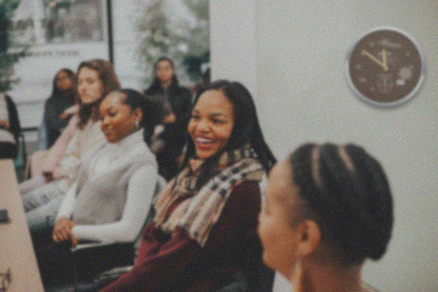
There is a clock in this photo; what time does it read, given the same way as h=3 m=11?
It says h=11 m=51
